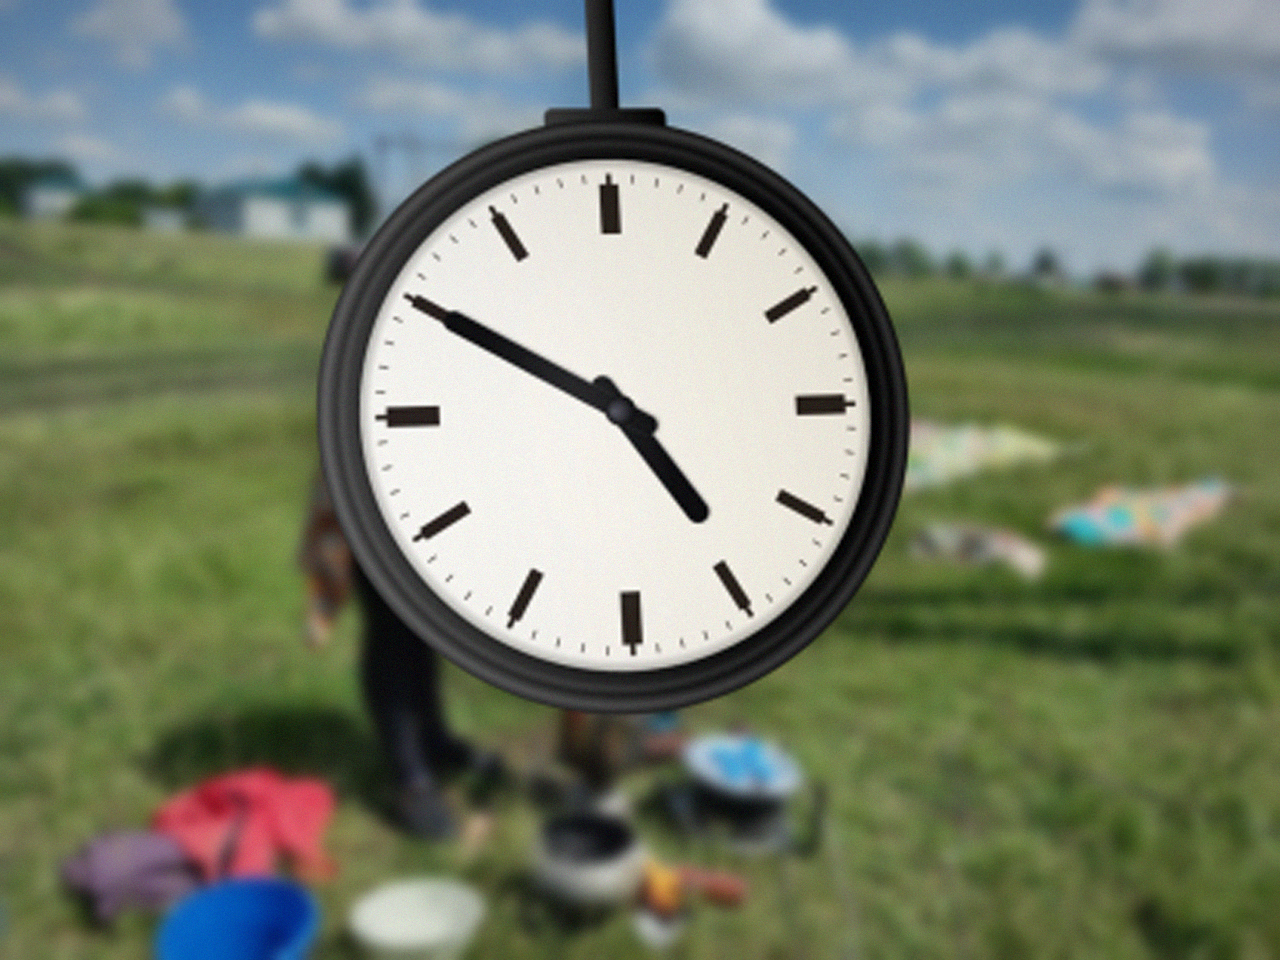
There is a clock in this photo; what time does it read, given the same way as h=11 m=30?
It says h=4 m=50
